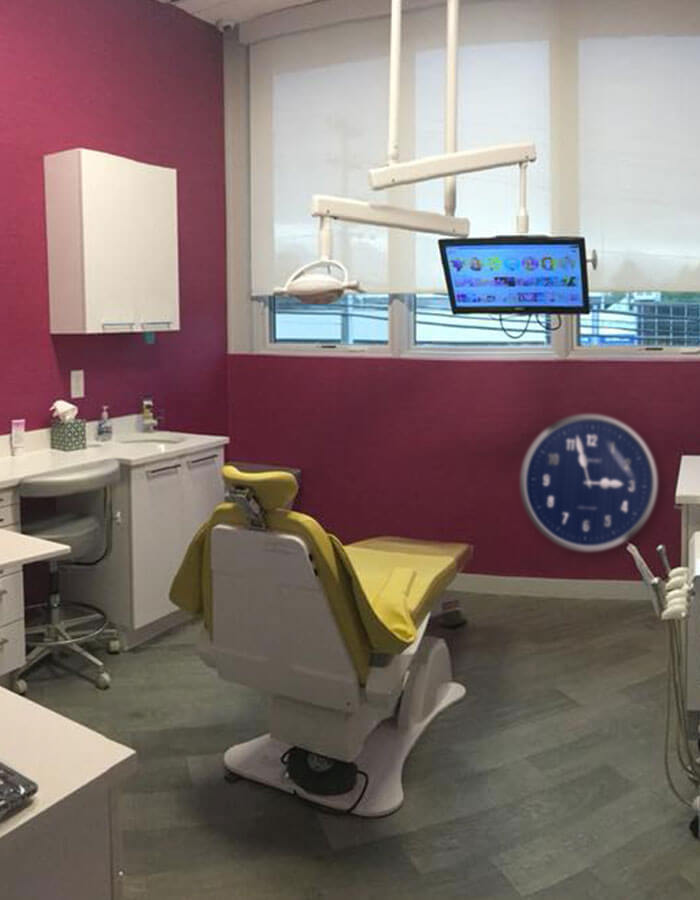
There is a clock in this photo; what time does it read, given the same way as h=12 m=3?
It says h=2 m=57
